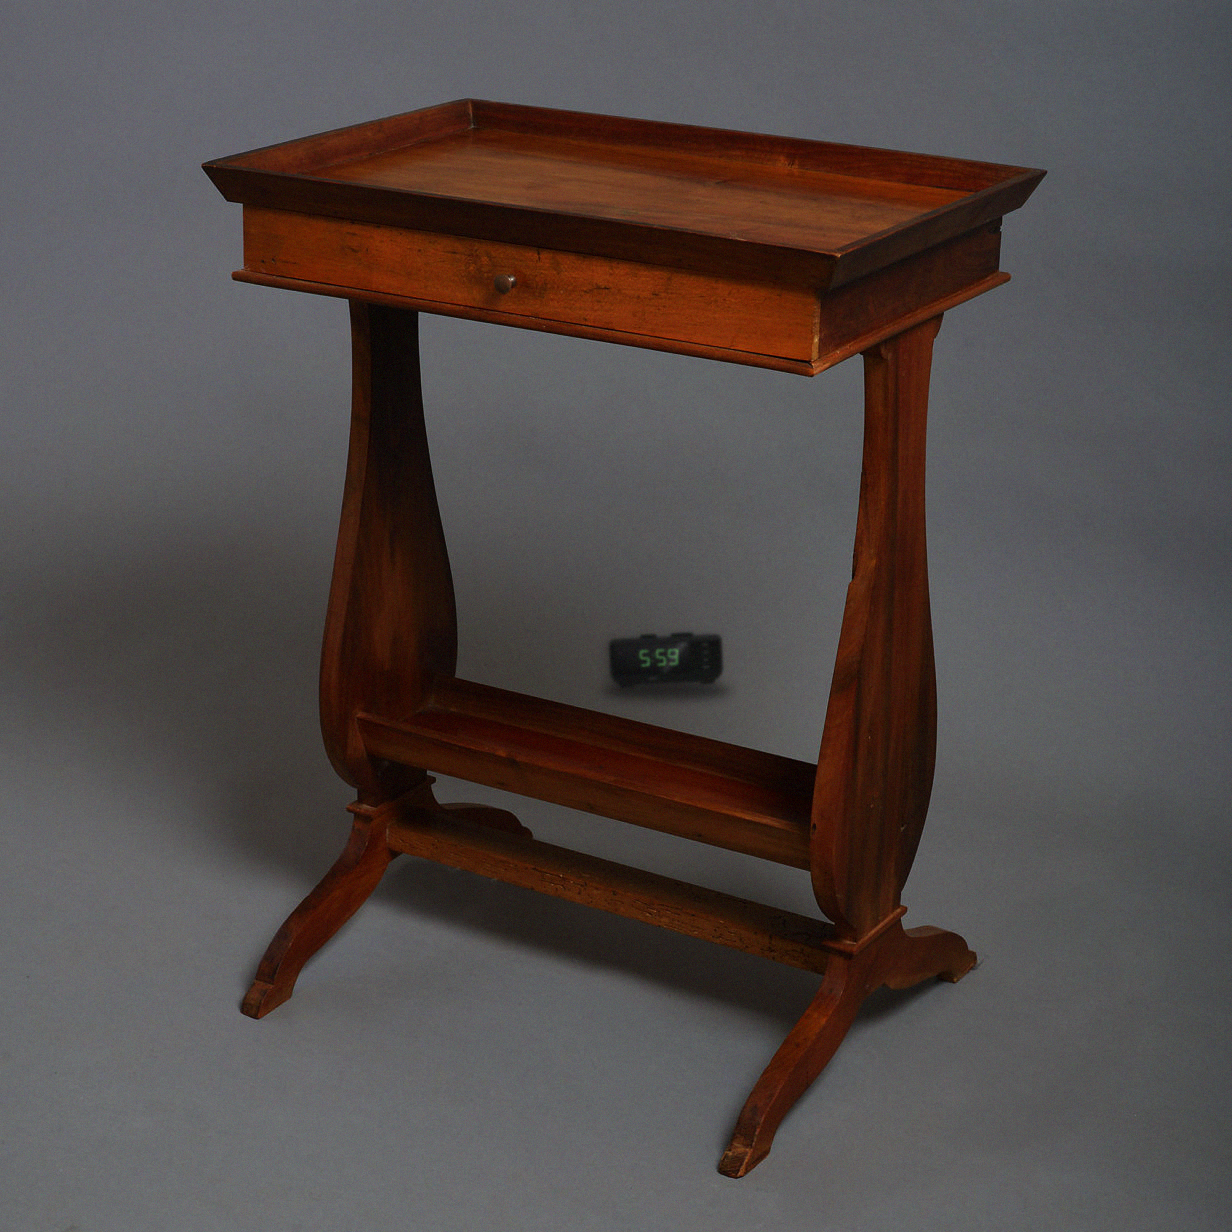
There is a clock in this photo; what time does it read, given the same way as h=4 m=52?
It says h=5 m=59
